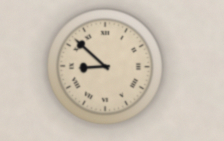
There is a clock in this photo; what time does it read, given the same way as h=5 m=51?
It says h=8 m=52
